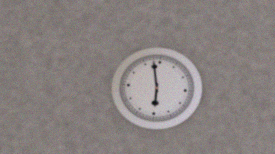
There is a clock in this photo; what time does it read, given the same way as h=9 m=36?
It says h=5 m=58
